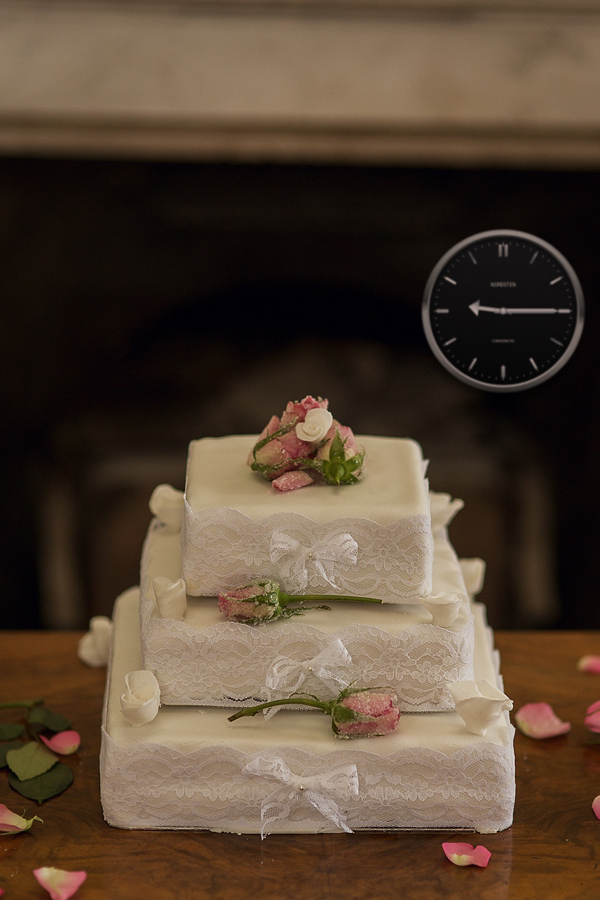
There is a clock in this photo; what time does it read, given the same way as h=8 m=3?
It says h=9 m=15
